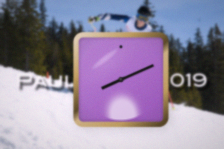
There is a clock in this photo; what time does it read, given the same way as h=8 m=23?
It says h=8 m=11
